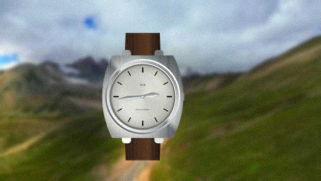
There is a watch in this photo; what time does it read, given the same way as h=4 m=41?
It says h=2 m=44
